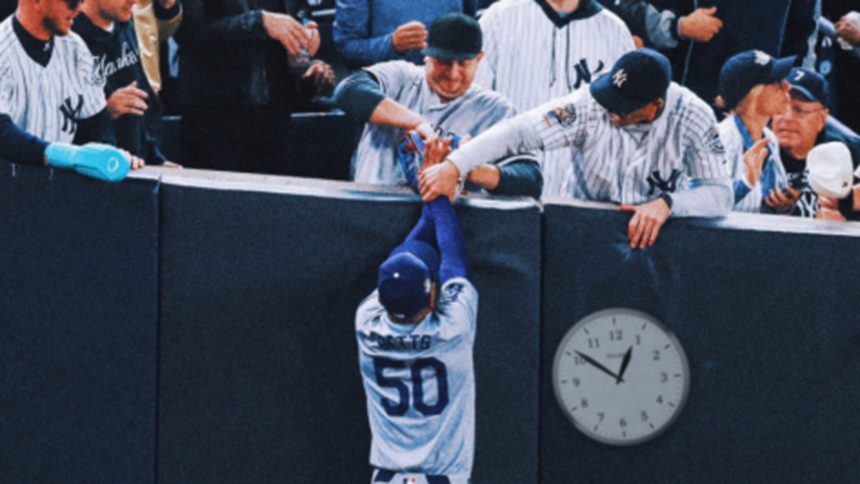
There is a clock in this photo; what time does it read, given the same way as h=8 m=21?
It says h=12 m=51
